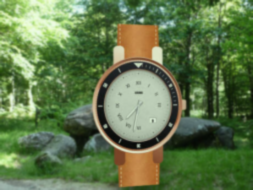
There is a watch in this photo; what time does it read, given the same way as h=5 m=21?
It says h=7 m=32
